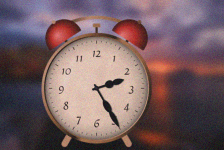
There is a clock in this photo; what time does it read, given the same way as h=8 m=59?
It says h=2 m=25
